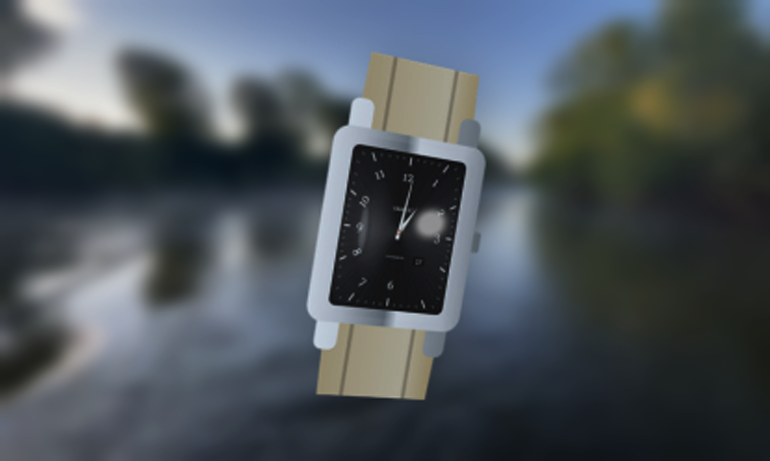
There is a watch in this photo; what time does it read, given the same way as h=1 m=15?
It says h=1 m=1
